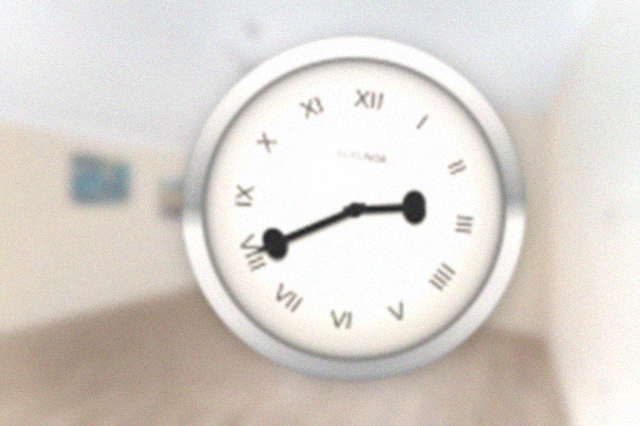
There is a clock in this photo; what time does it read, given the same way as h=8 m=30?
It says h=2 m=40
